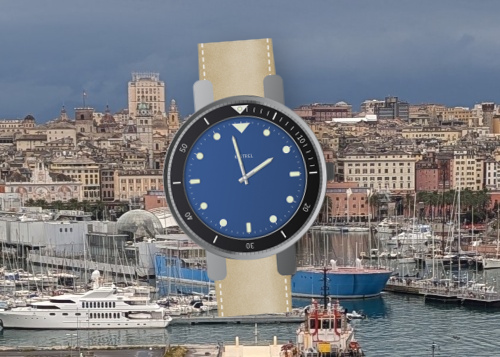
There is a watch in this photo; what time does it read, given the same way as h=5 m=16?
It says h=1 m=58
